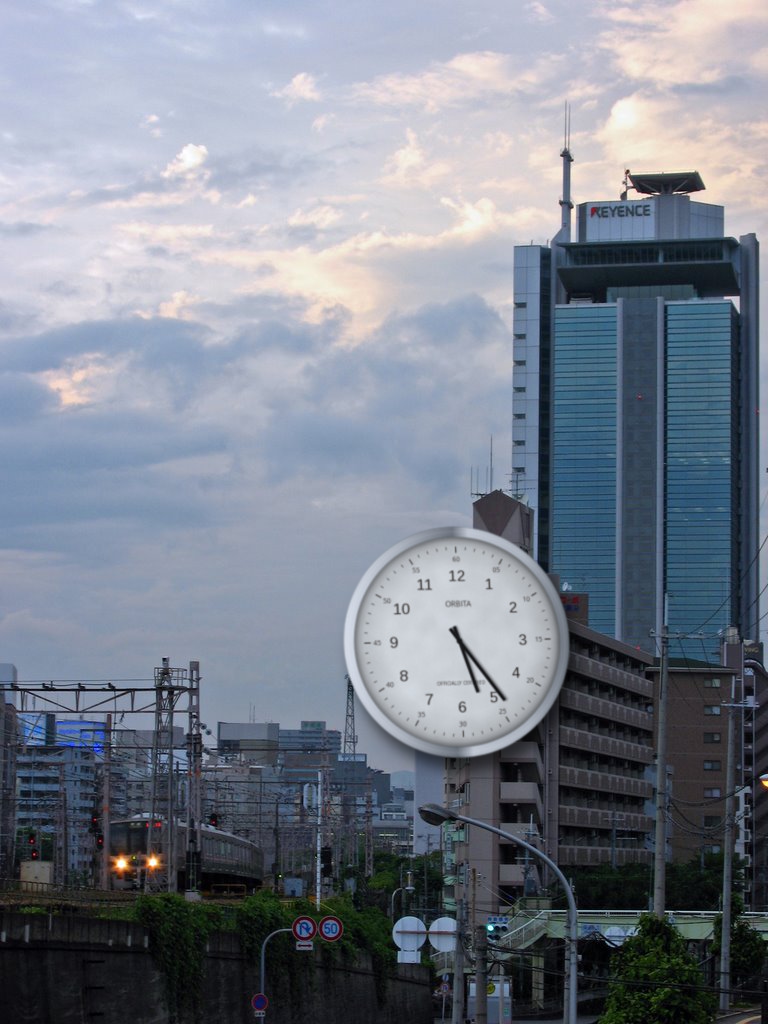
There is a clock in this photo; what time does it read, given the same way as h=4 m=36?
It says h=5 m=24
